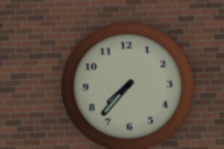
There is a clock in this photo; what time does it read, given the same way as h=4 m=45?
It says h=7 m=37
